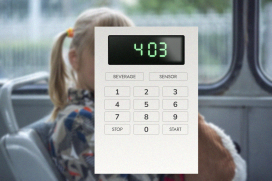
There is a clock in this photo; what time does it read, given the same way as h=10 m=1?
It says h=4 m=3
